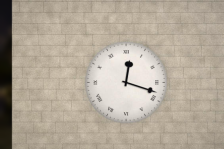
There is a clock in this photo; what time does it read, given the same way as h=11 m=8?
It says h=12 m=18
